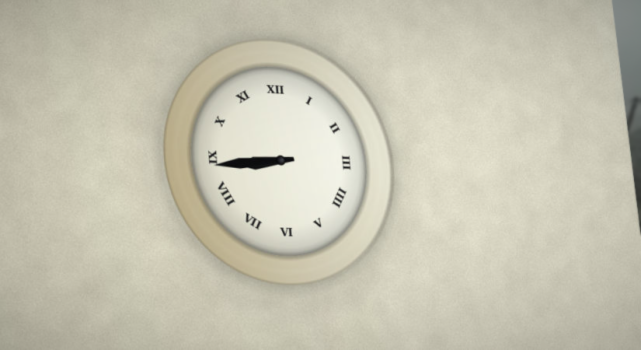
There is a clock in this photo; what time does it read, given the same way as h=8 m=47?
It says h=8 m=44
